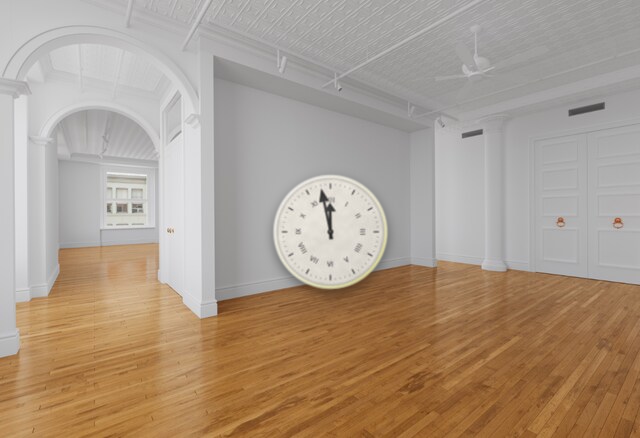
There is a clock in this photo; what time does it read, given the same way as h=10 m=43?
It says h=11 m=58
